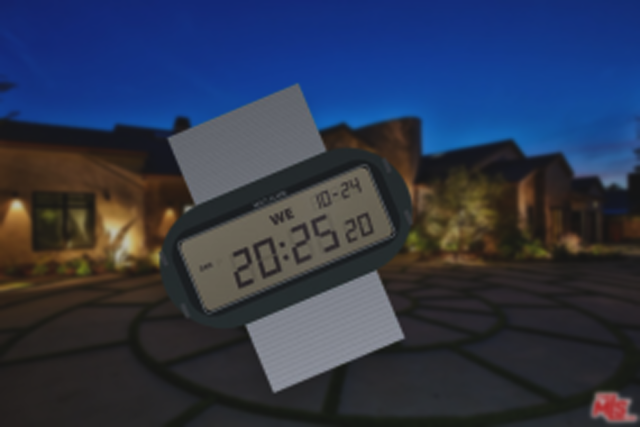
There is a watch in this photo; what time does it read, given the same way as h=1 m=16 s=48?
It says h=20 m=25 s=20
